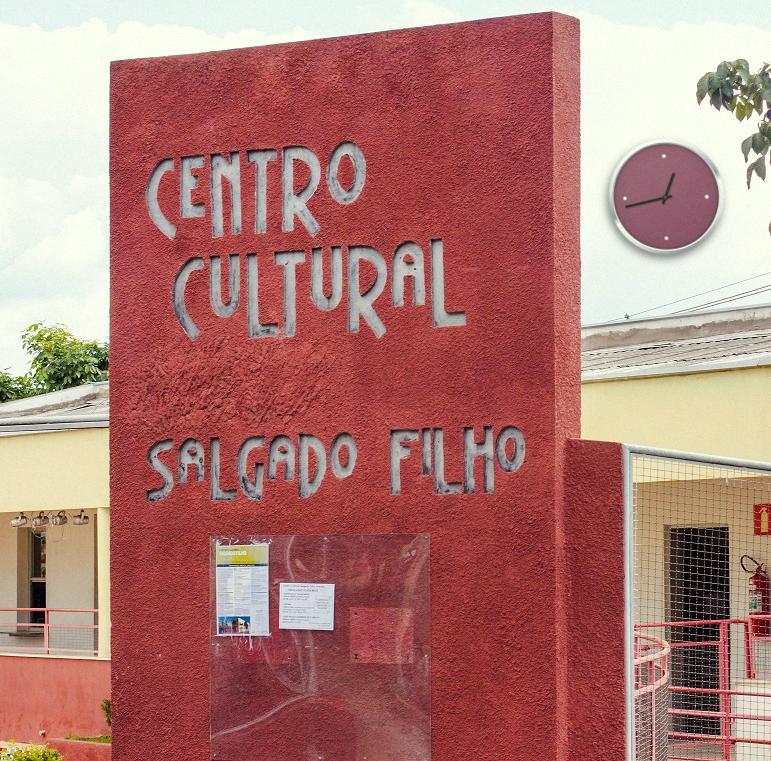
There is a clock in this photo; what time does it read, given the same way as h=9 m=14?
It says h=12 m=43
